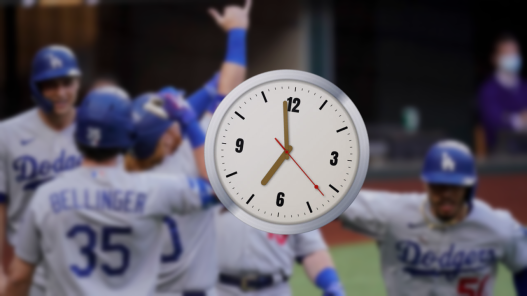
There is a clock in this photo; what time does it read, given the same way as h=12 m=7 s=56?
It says h=6 m=58 s=22
